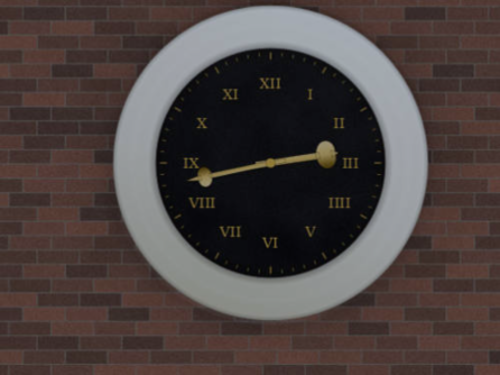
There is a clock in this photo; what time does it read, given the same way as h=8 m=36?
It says h=2 m=43
